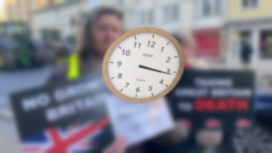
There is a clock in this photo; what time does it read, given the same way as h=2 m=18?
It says h=3 m=16
